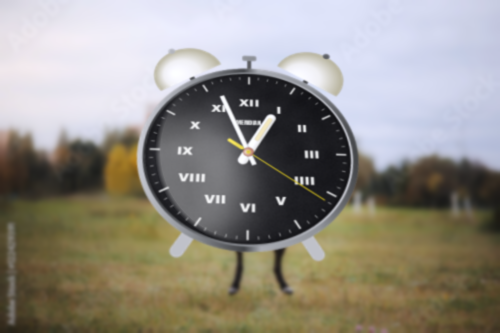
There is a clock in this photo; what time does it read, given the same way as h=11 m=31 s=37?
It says h=12 m=56 s=21
